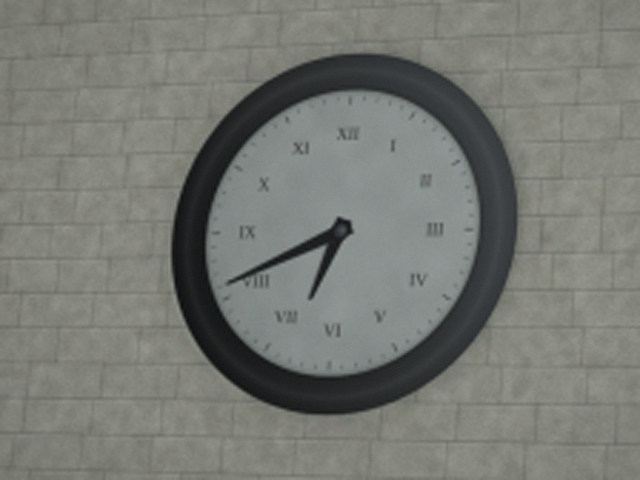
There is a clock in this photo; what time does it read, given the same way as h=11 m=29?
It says h=6 m=41
